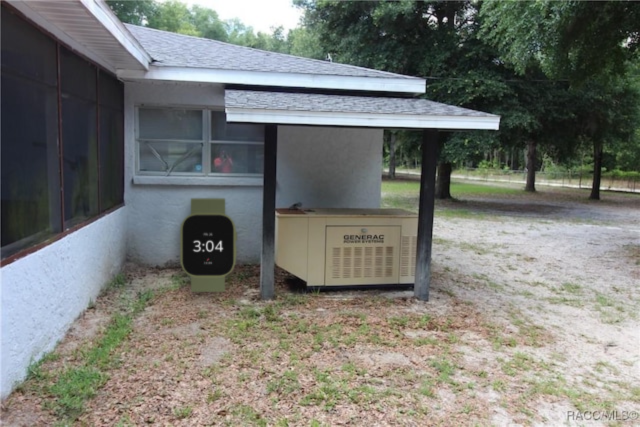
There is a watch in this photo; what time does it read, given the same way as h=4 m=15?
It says h=3 m=4
